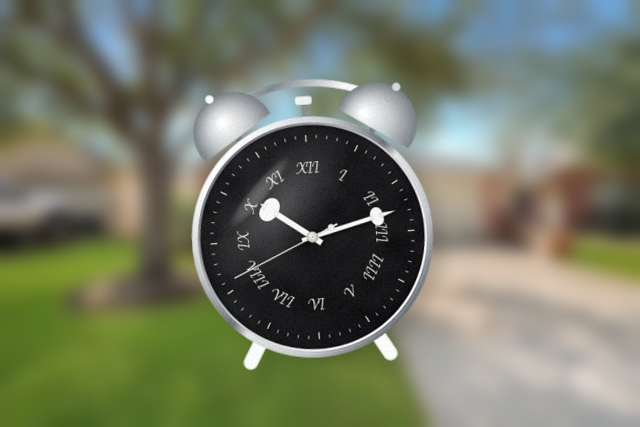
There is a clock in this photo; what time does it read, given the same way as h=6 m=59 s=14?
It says h=10 m=12 s=41
